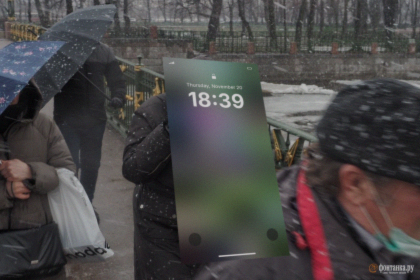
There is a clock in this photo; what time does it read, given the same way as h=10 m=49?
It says h=18 m=39
